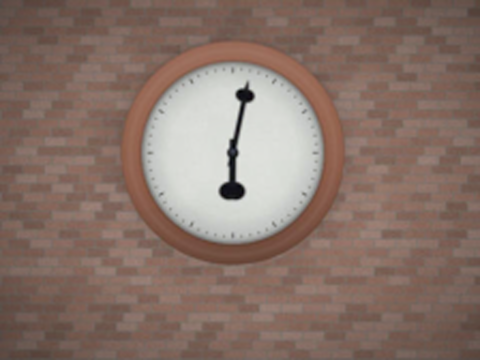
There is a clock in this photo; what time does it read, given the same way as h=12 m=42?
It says h=6 m=2
